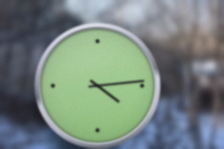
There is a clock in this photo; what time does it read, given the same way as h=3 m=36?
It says h=4 m=14
